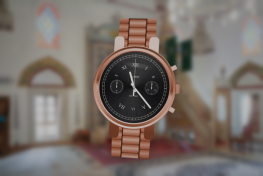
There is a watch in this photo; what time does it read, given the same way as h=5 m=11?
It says h=11 m=23
